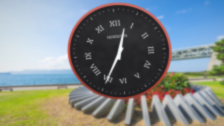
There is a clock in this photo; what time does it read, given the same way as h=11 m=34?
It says h=12 m=35
